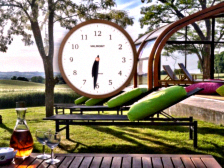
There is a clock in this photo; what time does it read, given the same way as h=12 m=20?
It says h=6 m=31
